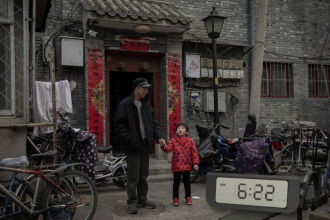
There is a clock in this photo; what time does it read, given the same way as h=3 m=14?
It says h=6 m=22
